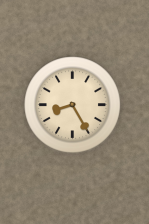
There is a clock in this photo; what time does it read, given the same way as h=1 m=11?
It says h=8 m=25
